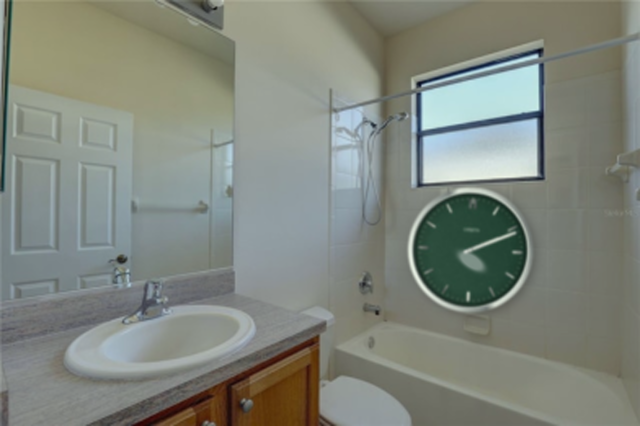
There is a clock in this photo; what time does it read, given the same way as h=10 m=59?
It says h=2 m=11
